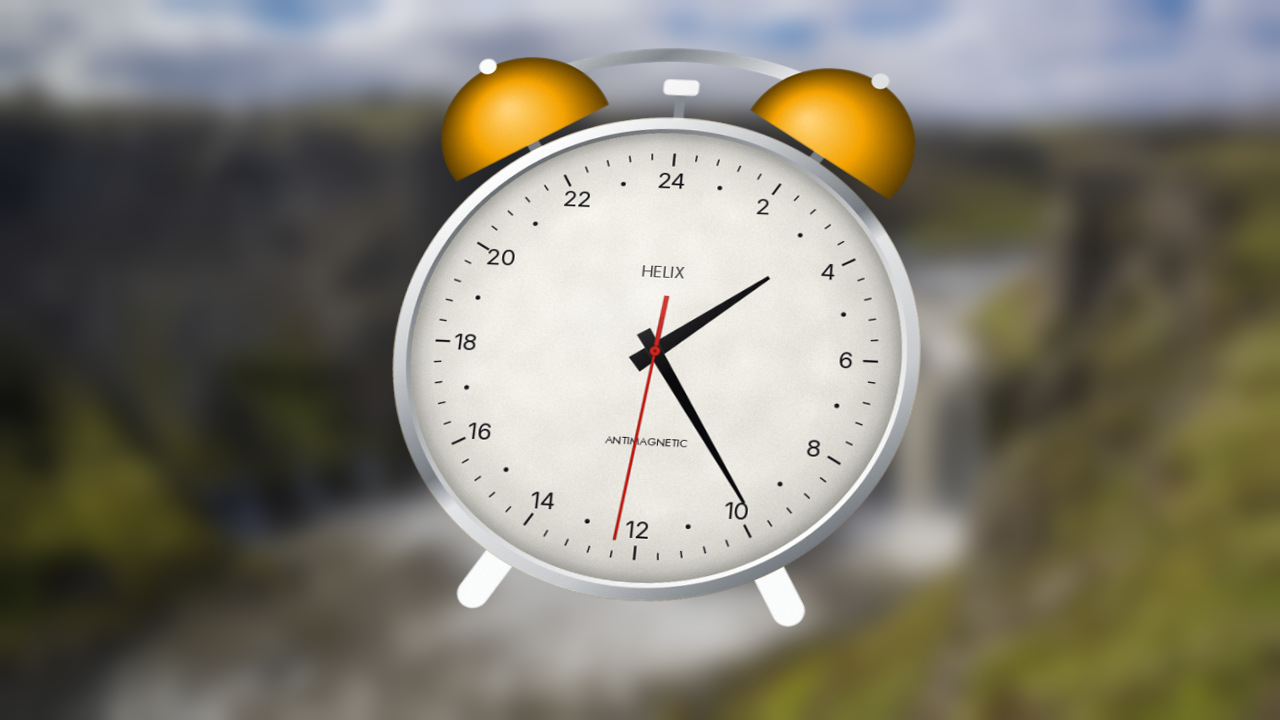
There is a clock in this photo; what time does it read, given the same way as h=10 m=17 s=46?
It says h=3 m=24 s=31
